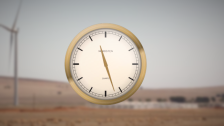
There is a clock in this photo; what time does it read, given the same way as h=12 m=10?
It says h=11 m=27
